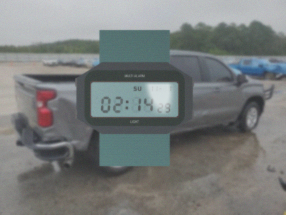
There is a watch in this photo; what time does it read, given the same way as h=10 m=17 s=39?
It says h=2 m=14 s=29
